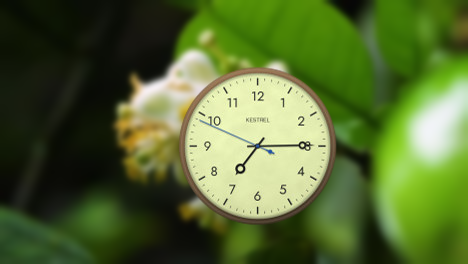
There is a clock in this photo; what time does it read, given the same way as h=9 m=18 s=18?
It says h=7 m=14 s=49
